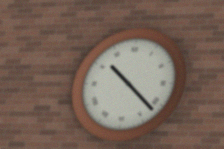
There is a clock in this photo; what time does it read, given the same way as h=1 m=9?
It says h=10 m=22
